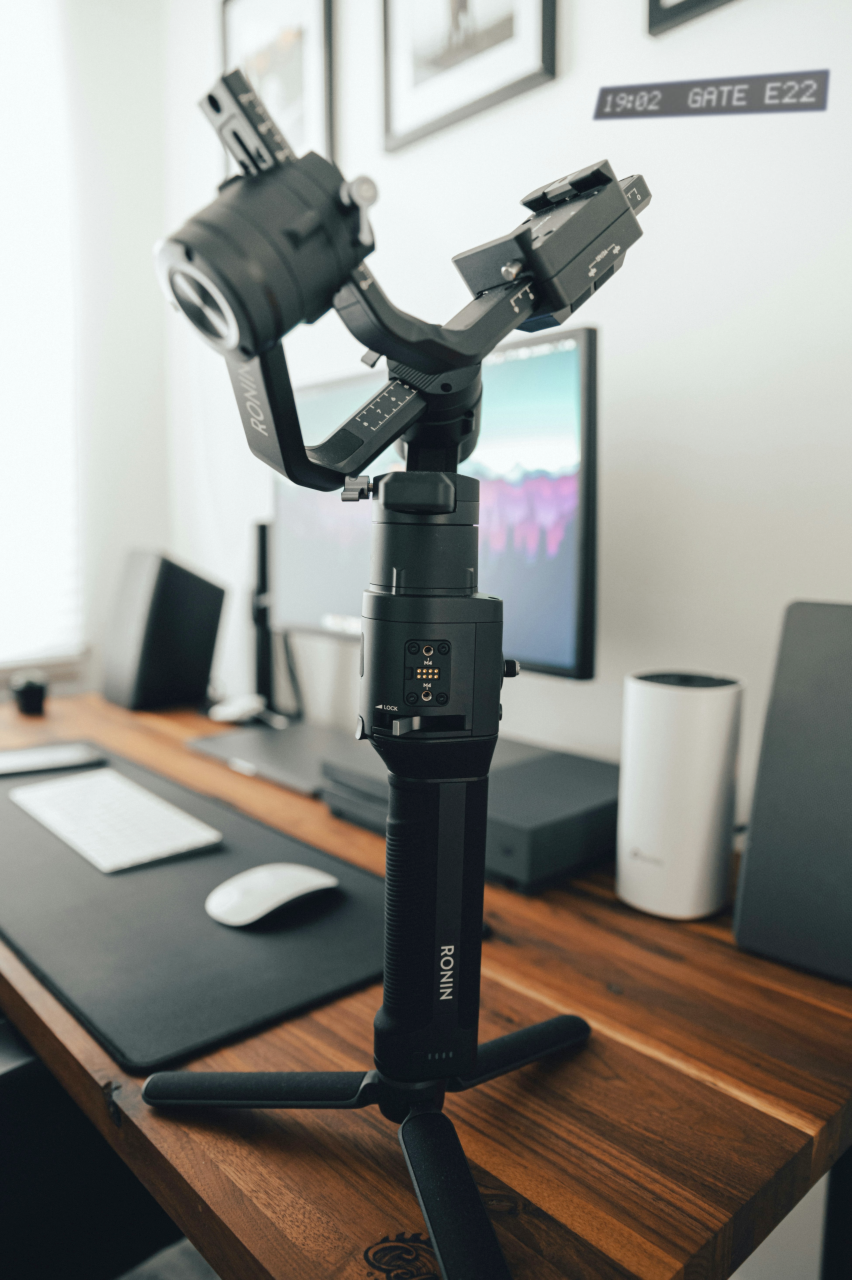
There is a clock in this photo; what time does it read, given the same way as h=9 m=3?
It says h=19 m=2
